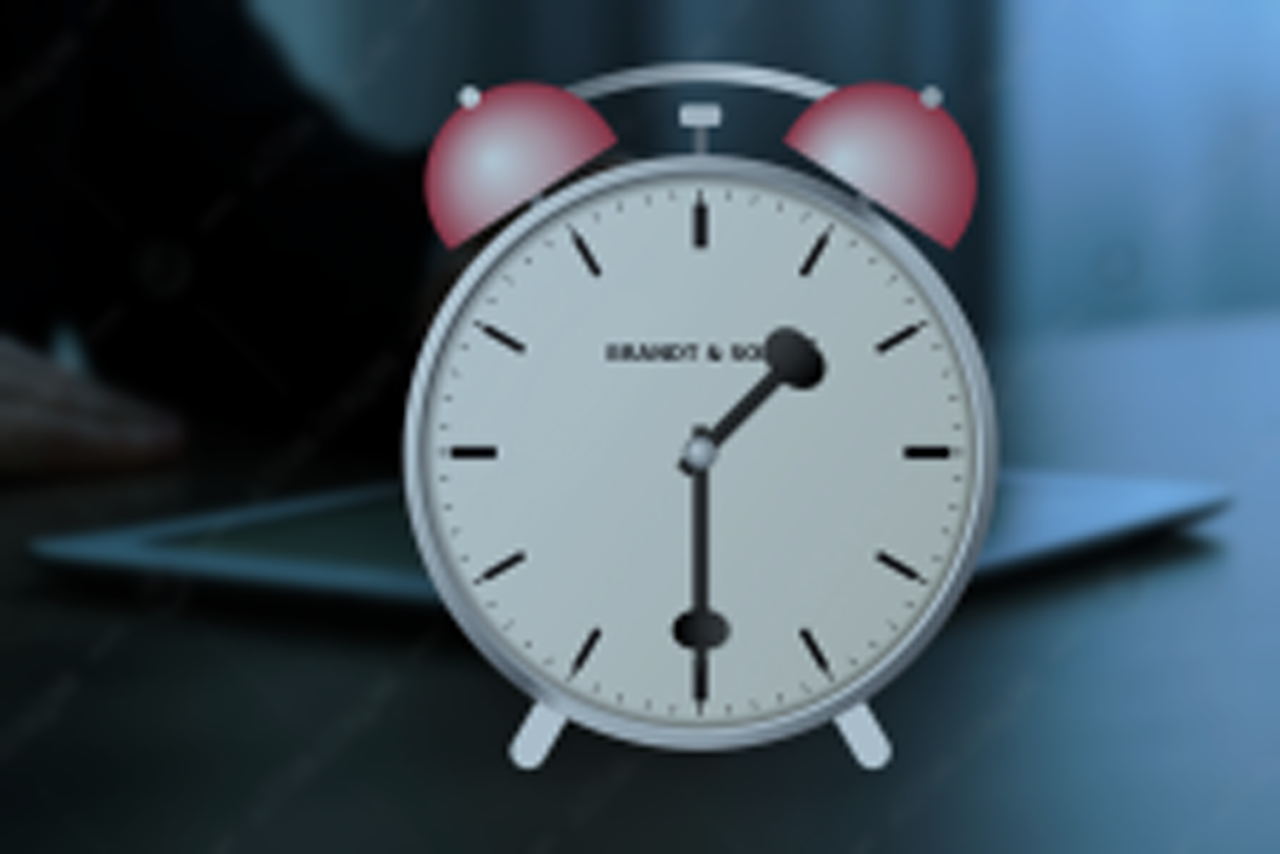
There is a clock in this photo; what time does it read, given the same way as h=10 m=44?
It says h=1 m=30
